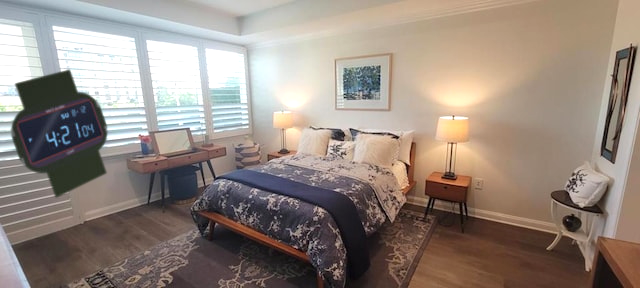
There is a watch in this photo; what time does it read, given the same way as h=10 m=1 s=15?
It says h=4 m=21 s=4
